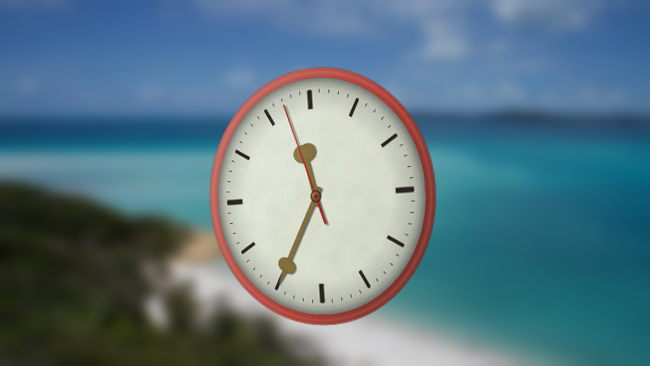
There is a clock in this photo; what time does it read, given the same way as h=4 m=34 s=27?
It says h=11 m=34 s=57
